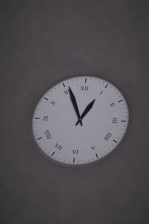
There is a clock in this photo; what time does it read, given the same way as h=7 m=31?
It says h=12 m=56
